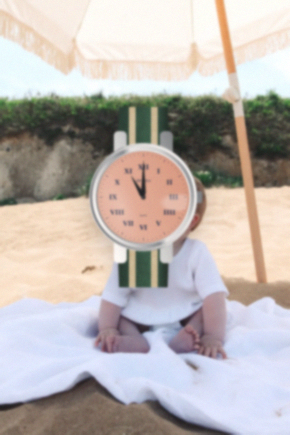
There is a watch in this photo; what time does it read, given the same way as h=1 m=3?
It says h=11 m=0
